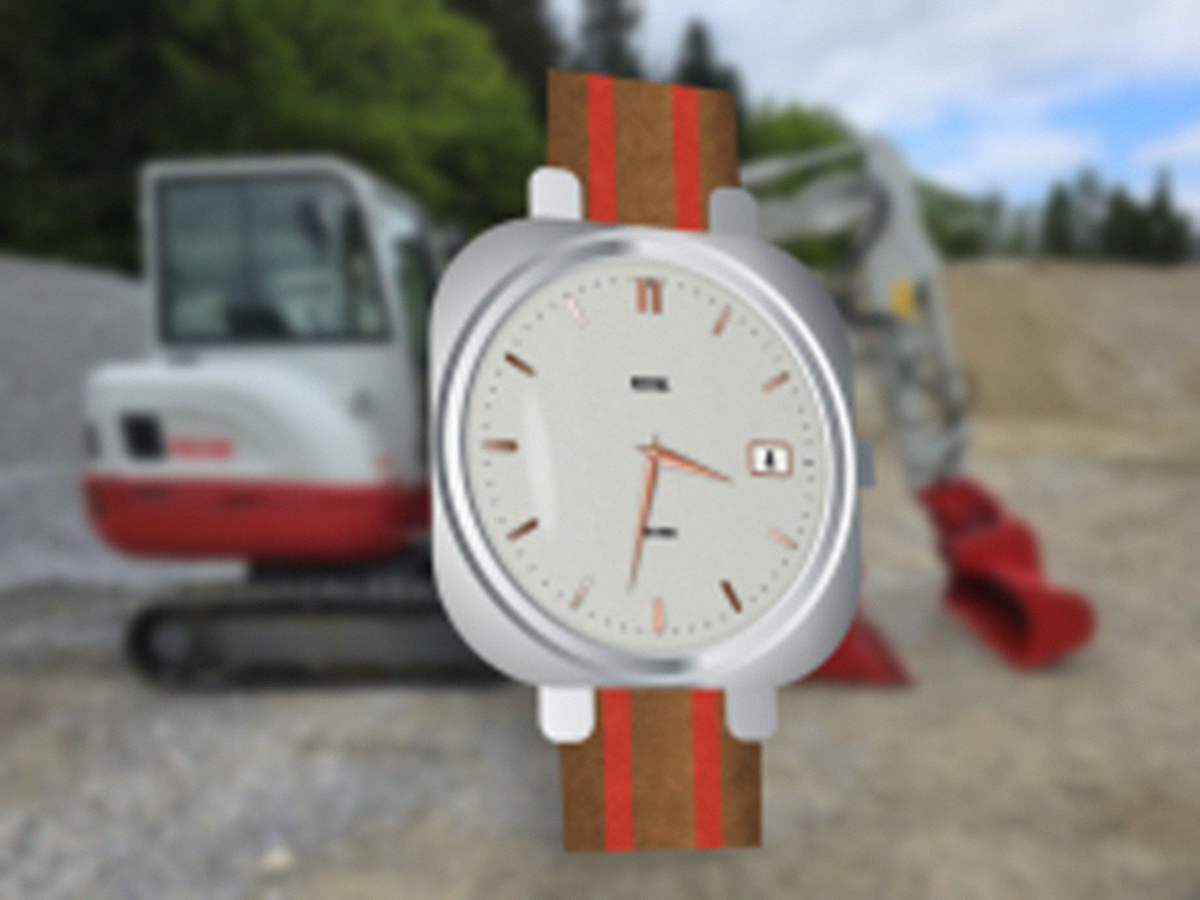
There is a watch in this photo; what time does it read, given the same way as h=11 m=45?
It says h=3 m=32
